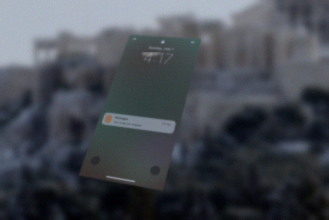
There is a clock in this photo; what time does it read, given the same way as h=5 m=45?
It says h=4 m=17
